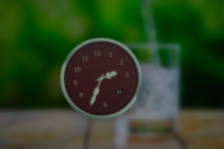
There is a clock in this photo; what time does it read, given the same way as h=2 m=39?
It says h=2 m=35
